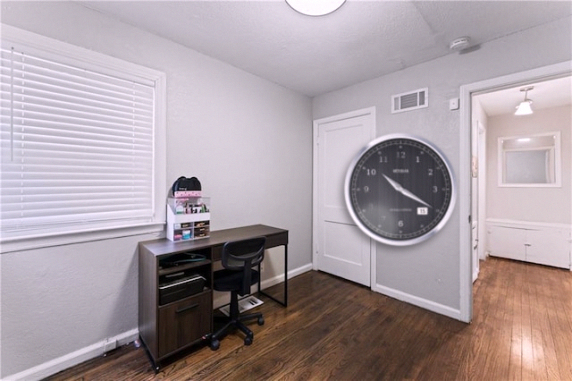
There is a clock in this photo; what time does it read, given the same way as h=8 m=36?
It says h=10 m=20
